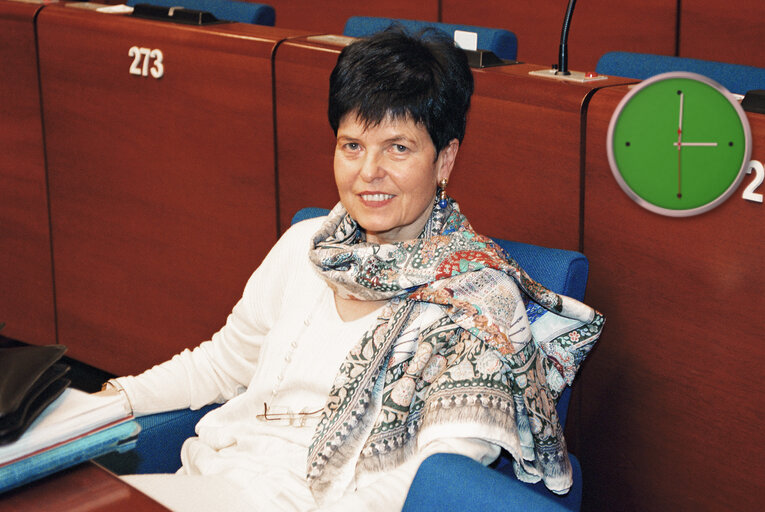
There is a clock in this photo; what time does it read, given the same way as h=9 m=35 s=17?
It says h=3 m=0 s=30
